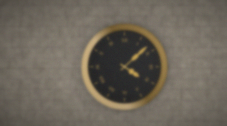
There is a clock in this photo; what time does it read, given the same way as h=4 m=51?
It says h=4 m=8
